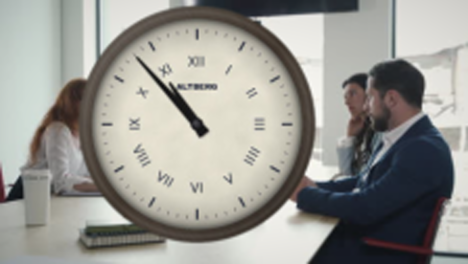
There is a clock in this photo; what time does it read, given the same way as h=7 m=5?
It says h=10 m=53
